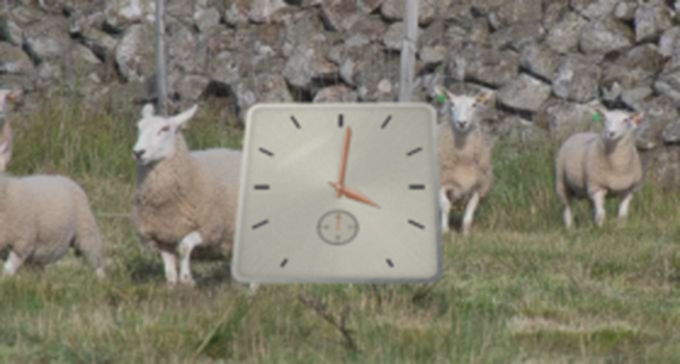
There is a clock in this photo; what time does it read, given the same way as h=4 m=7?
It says h=4 m=1
